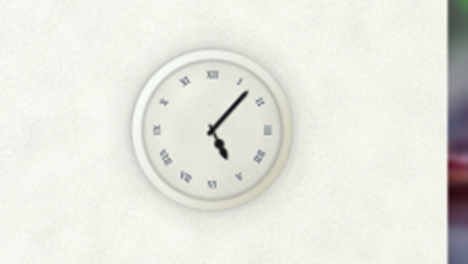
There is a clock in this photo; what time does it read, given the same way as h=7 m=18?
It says h=5 m=7
